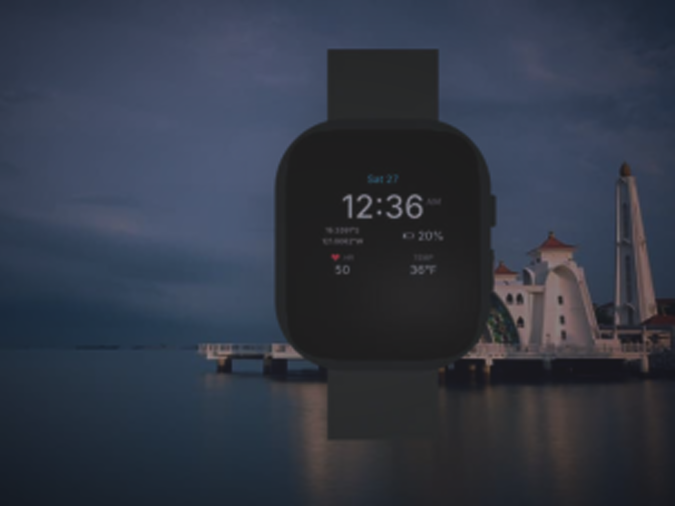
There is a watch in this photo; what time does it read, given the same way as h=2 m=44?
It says h=12 m=36
